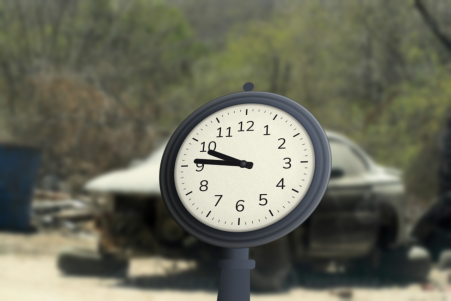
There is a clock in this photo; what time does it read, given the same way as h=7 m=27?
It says h=9 m=46
